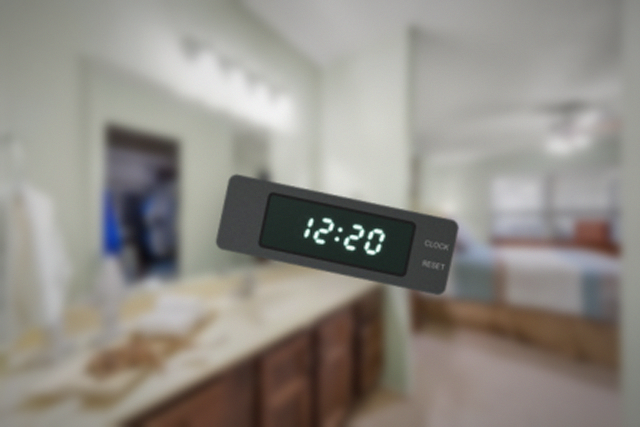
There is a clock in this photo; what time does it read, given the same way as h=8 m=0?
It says h=12 m=20
